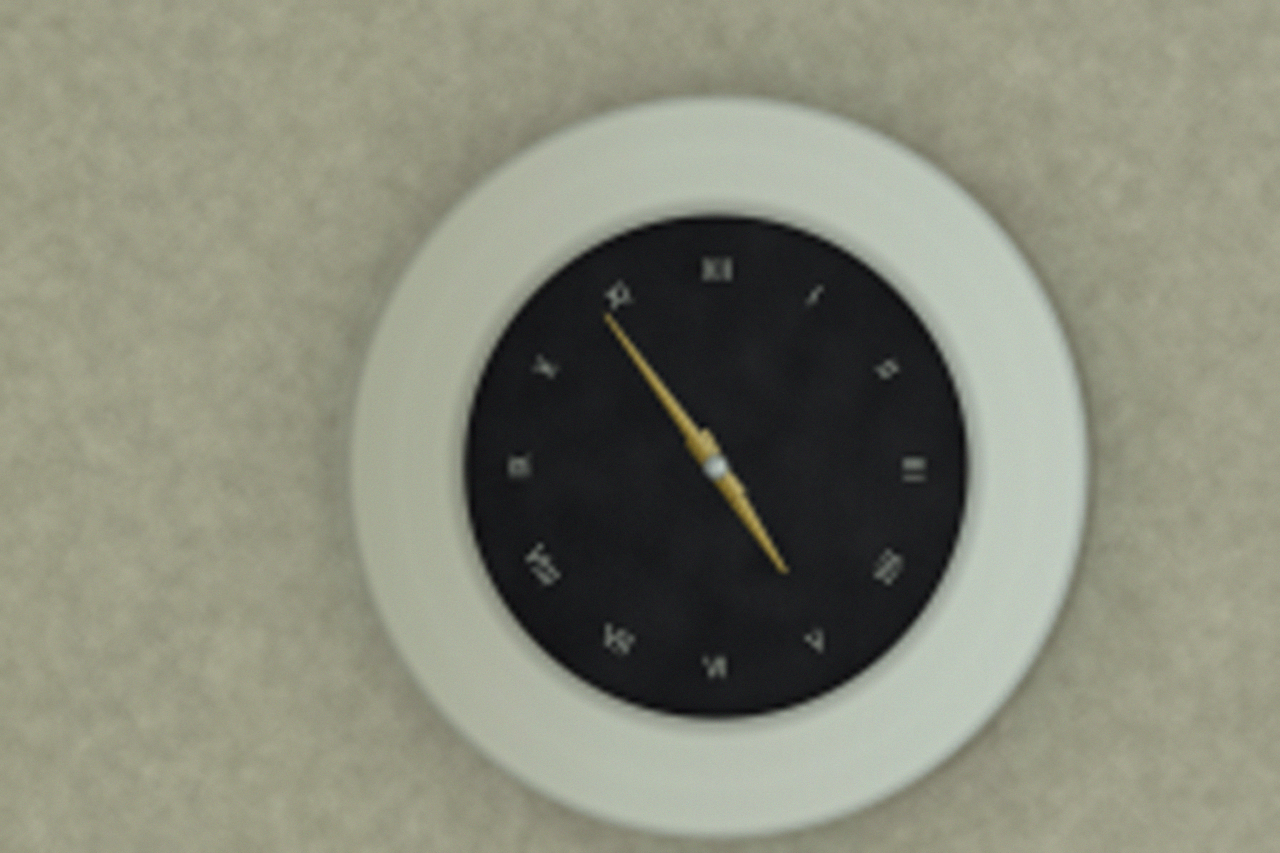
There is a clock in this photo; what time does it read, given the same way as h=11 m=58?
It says h=4 m=54
